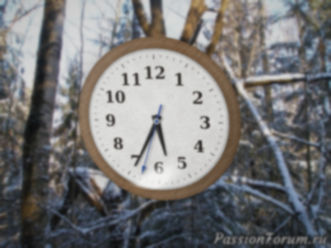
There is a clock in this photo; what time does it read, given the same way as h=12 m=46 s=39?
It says h=5 m=34 s=33
